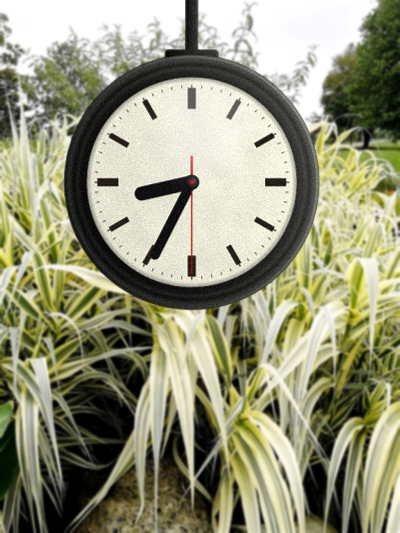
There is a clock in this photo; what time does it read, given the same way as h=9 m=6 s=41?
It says h=8 m=34 s=30
